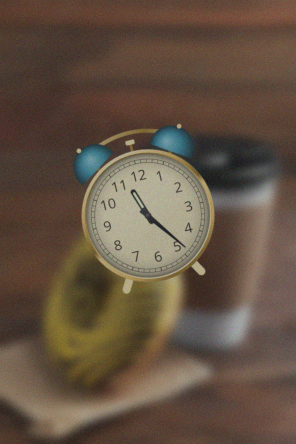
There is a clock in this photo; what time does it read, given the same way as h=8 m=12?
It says h=11 m=24
